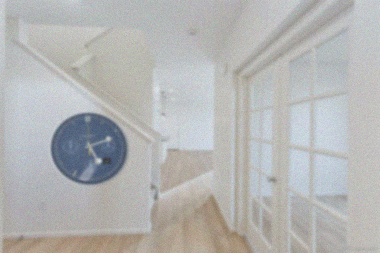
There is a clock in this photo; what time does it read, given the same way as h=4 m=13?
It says h=5 m=12
